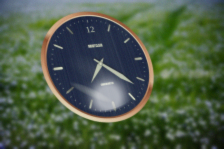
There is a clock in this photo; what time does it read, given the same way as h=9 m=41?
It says h=7 m=22
